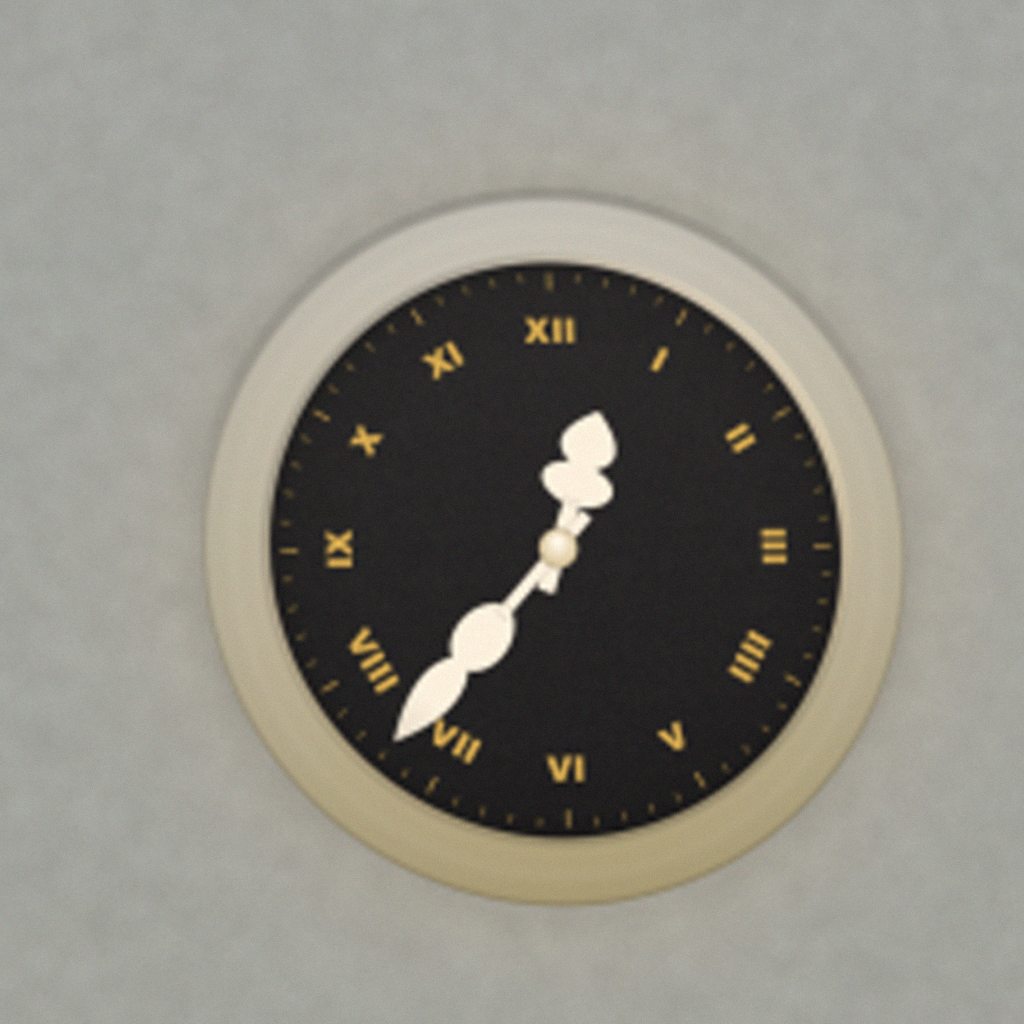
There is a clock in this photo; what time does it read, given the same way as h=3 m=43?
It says h=12 m=37
